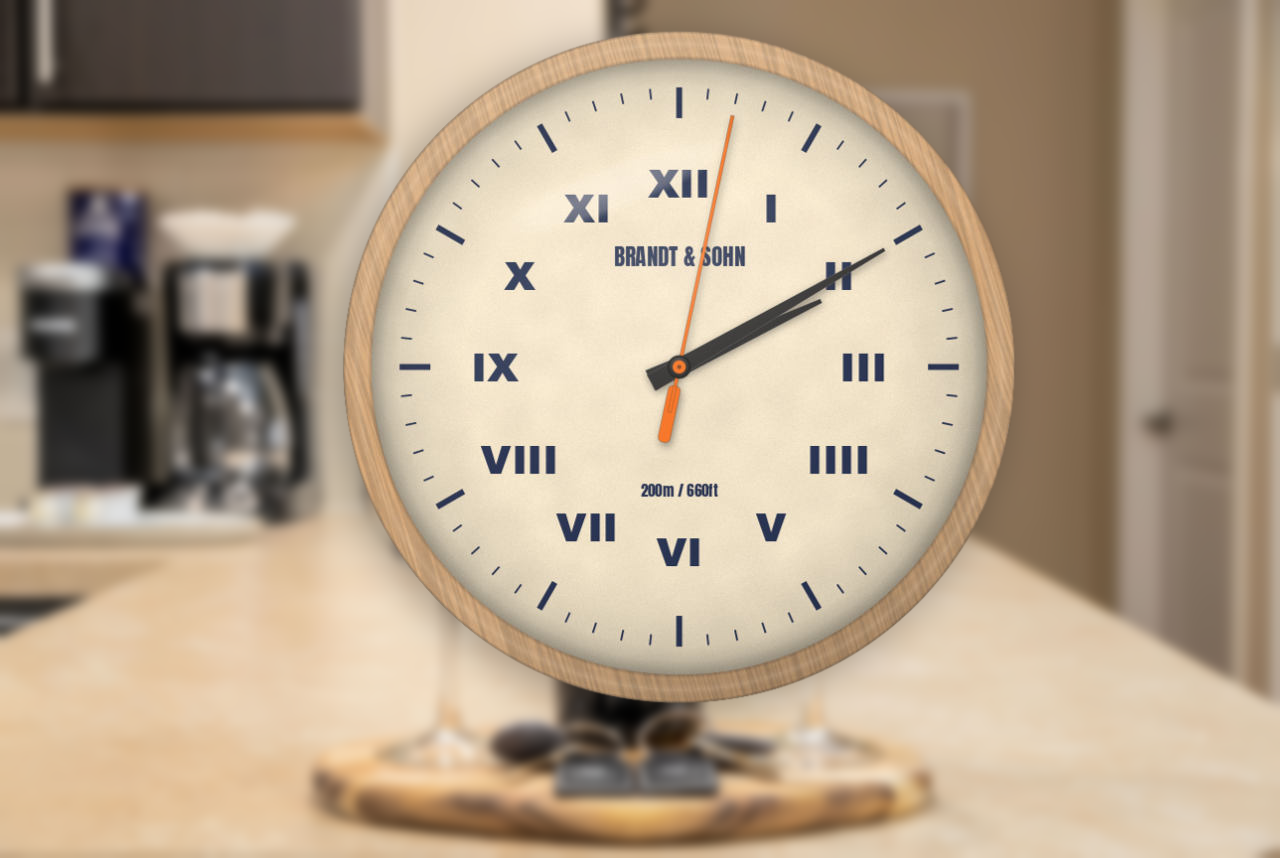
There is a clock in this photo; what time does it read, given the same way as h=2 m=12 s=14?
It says h=2 m=10 s=2
